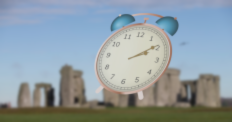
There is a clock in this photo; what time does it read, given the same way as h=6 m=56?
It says h=2 m=9
